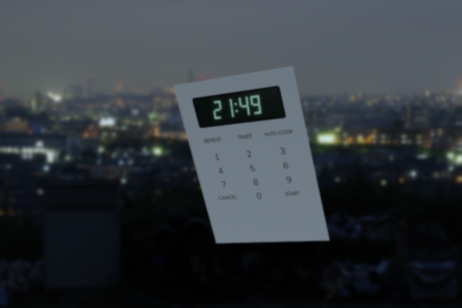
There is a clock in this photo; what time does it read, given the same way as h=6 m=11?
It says h=21 m=49
